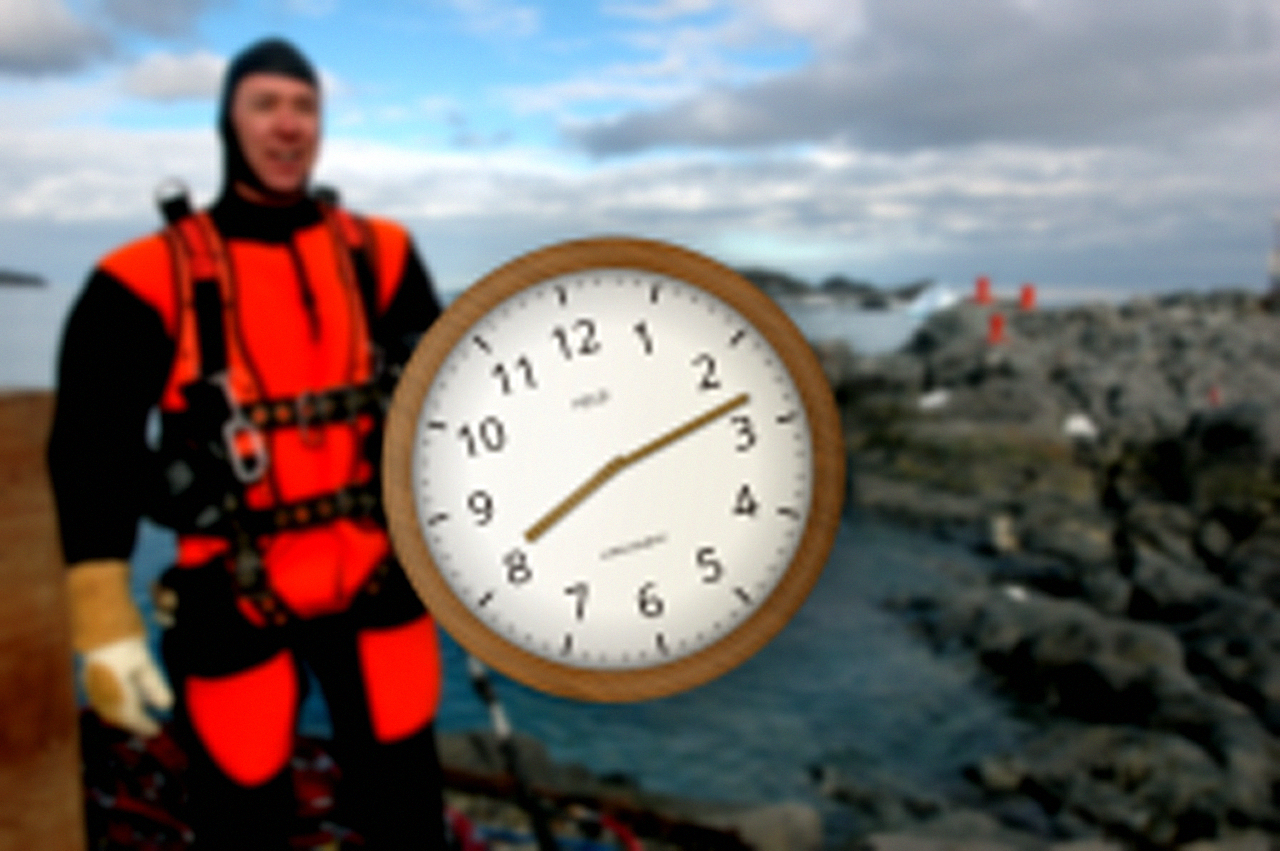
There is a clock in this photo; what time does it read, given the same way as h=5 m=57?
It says h=8 m=13
